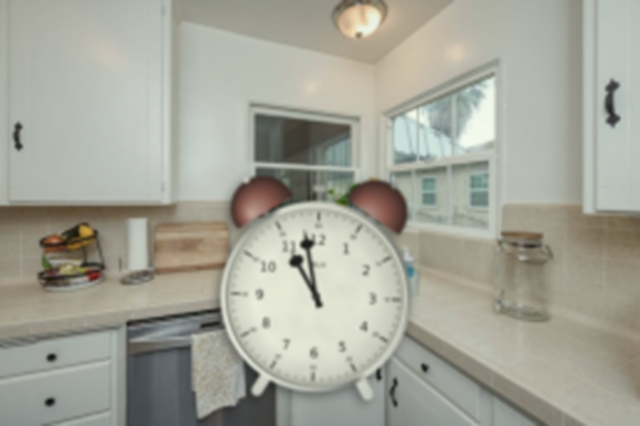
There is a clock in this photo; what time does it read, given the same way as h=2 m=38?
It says h=10 m=58
